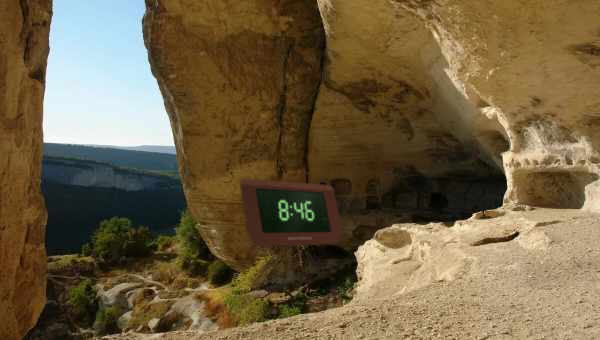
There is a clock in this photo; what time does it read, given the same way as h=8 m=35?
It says h=8 m=46
